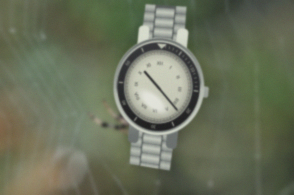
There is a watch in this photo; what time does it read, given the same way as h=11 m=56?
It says h=10 m=22
